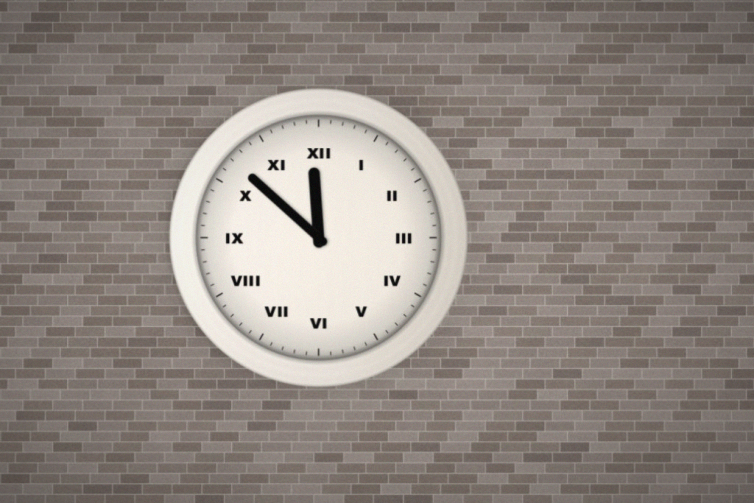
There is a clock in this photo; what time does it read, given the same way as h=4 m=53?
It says h=11 m=52
